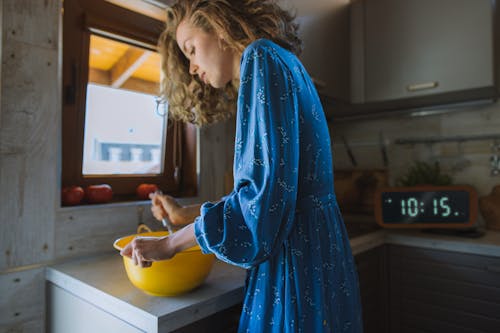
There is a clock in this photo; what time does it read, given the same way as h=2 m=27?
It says h=10 m=15
